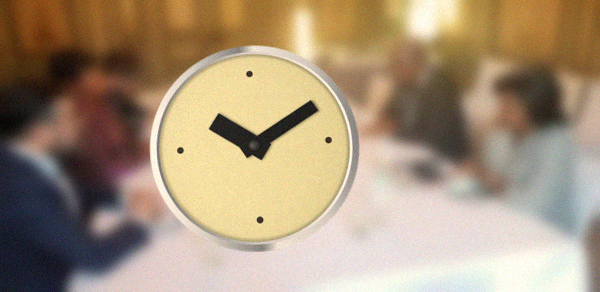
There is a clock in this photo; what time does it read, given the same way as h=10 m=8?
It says h=10 m=10
